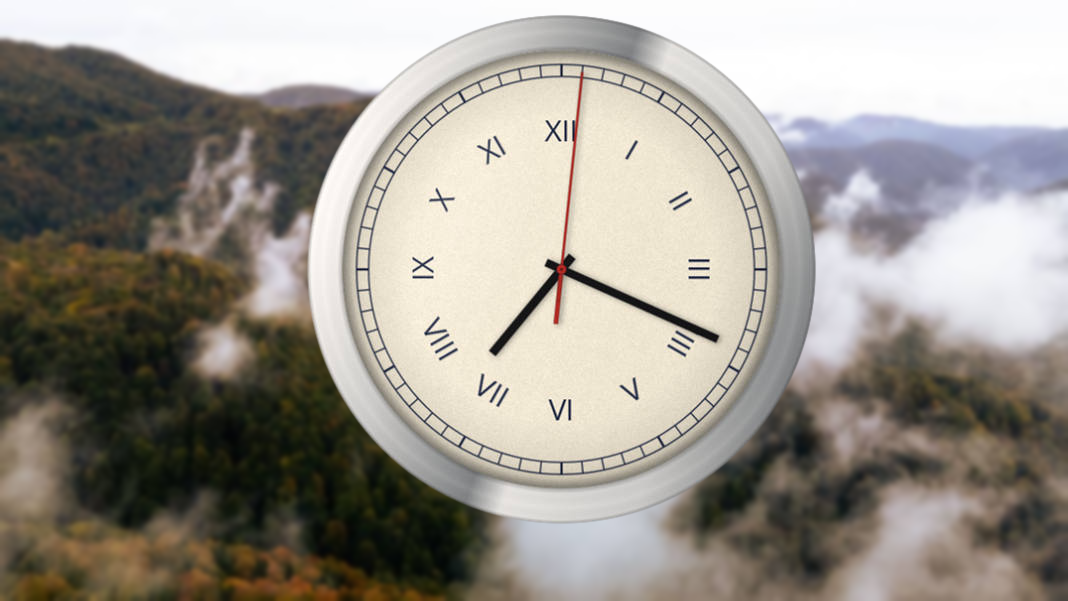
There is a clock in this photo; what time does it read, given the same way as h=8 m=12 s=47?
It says h=7 m=19 s=1
